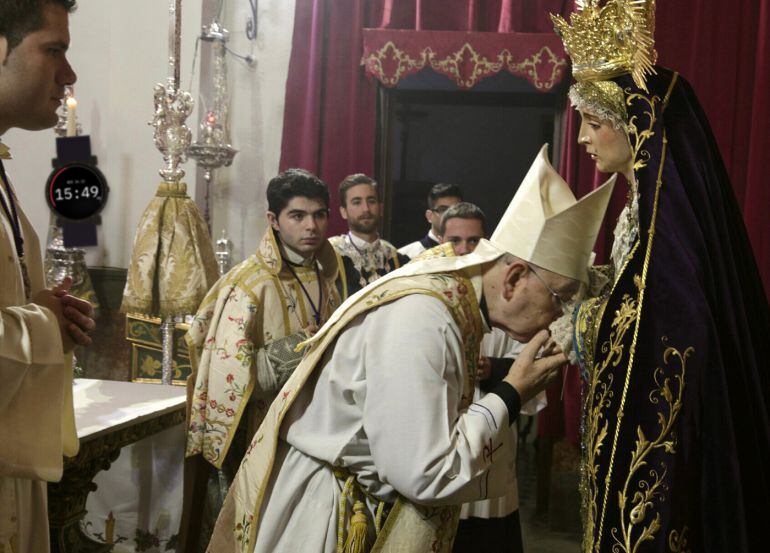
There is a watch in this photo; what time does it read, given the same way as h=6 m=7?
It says h=15 m=49
